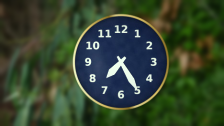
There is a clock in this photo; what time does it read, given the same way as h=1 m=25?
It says h=7 m=25
